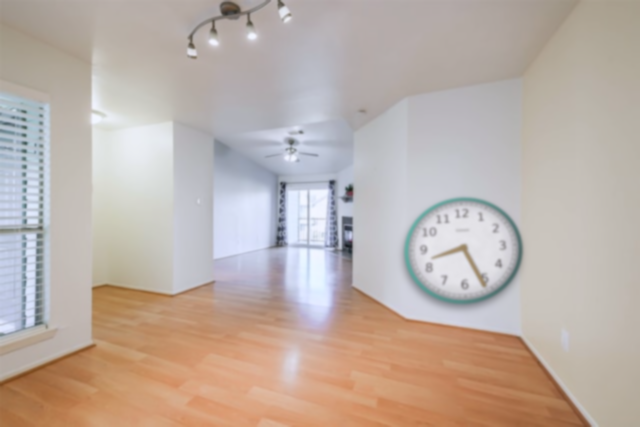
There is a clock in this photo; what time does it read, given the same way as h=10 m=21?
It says h=8 m=26
